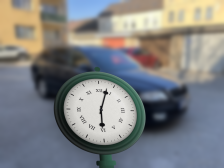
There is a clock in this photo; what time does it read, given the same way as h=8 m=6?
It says h=6 m=3
